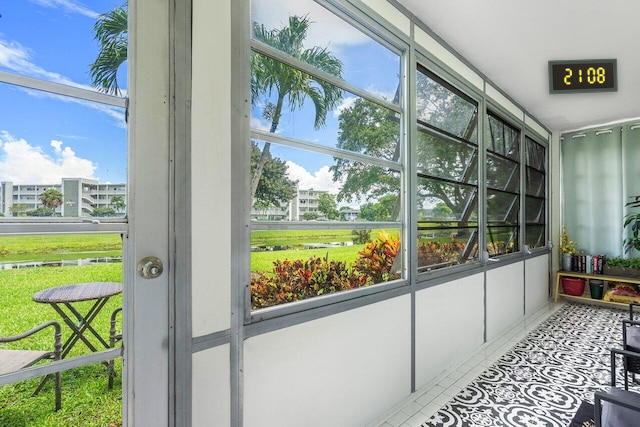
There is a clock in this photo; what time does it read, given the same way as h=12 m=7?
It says h=21 m=8
